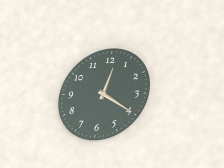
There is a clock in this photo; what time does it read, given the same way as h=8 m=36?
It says h=12 m=20
